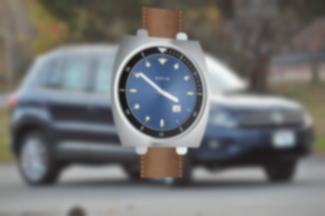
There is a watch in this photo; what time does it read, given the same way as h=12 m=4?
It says h=3 m=51
